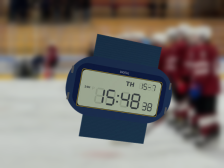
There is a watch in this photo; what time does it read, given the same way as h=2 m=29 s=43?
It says h=15 m=48 s=38
